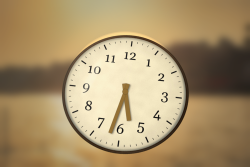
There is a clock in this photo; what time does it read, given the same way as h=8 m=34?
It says h=5 m=32
